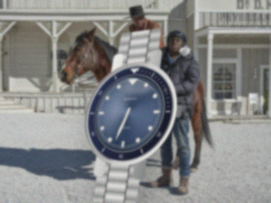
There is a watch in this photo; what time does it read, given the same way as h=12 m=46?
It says h=6 m=33
